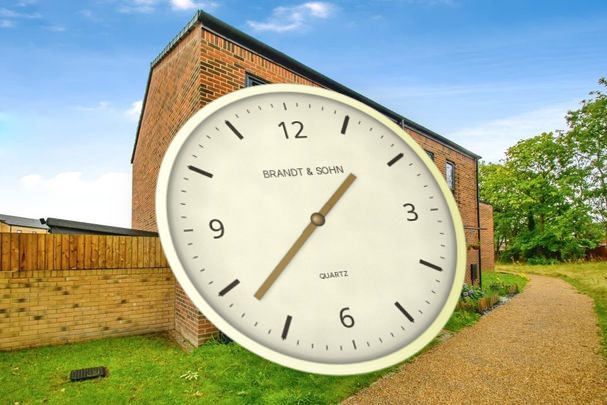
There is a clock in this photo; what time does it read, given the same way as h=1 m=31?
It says h=1 m=38
